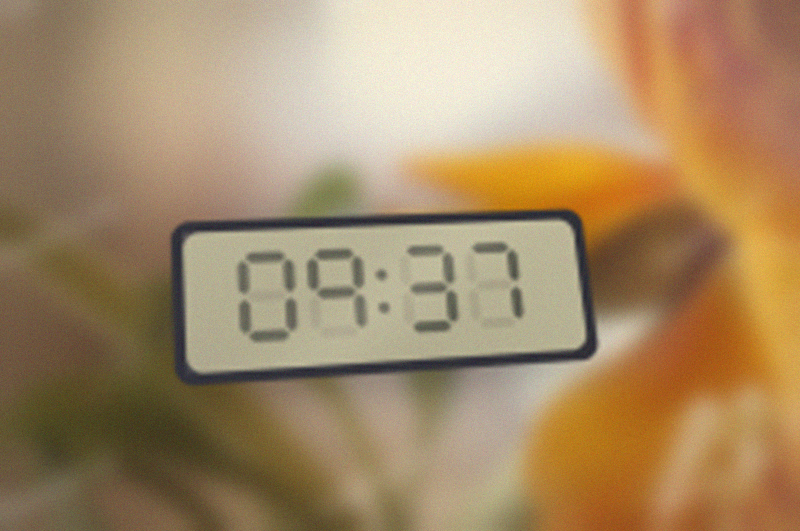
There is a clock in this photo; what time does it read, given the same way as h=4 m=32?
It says h=9 m=37
